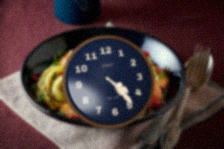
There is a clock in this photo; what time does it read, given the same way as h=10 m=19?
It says h=4 m=24
